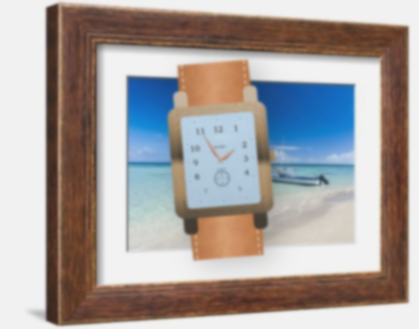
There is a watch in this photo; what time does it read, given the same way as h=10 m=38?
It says h=1 m=55
